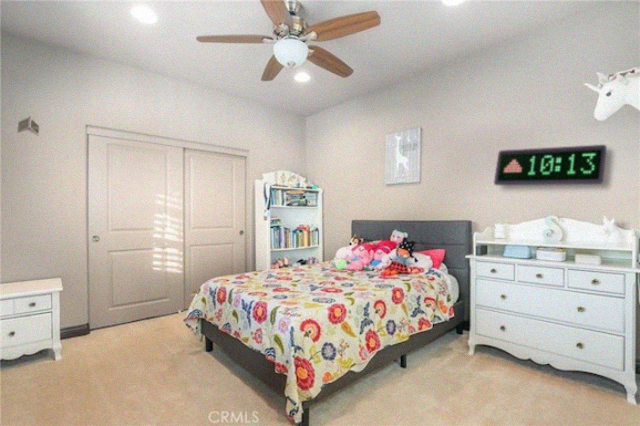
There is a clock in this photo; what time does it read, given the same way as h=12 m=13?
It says h=10 m=13
